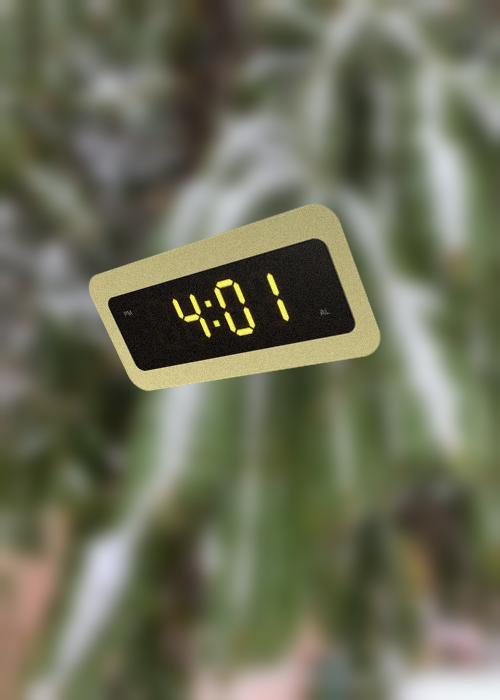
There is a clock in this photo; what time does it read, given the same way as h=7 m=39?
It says h=4 m=1
